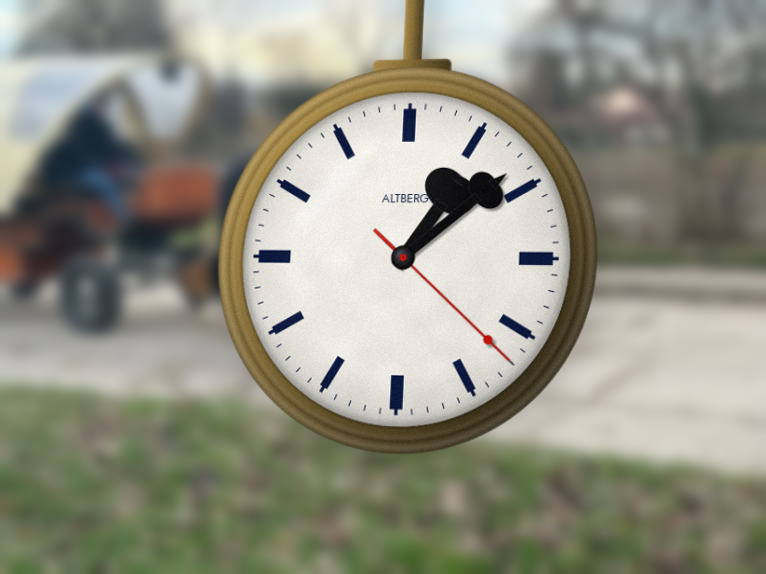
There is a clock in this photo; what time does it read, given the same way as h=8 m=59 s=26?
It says h=1 m=8 s=22
